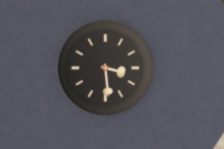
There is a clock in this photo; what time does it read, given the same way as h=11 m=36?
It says h=3 m=29
